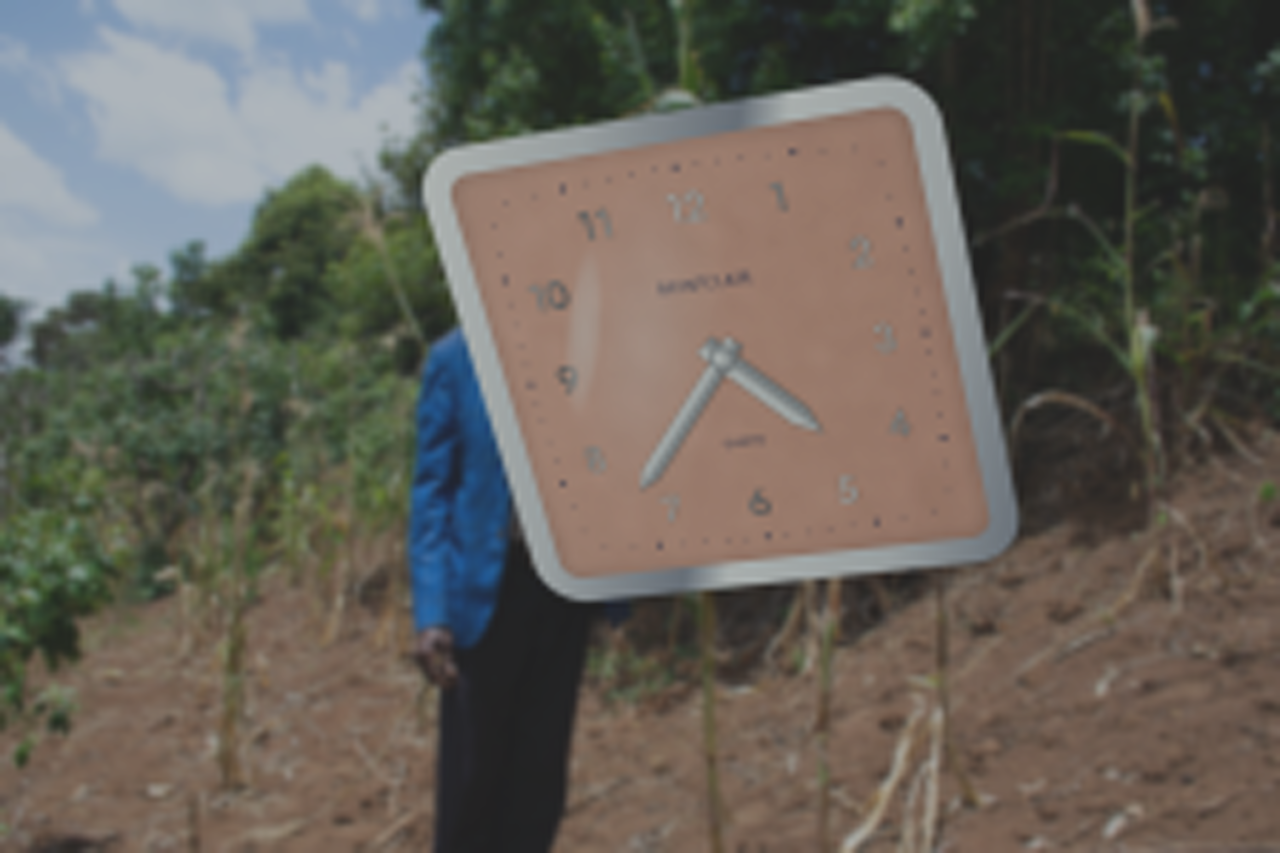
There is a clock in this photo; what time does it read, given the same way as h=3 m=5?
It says h=4 m=37
